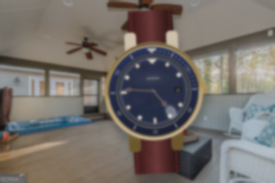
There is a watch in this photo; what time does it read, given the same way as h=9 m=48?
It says h=4 m=46
